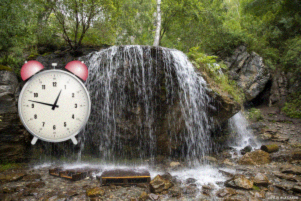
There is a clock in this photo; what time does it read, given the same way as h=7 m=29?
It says h=12 m=47
